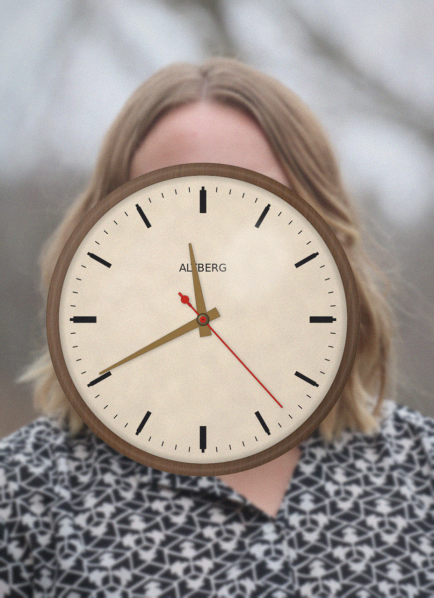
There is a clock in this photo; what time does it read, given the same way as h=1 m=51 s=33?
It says h=11 m=40 s=23
